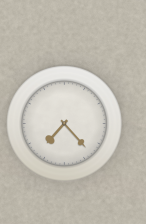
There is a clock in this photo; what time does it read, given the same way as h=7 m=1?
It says h=7 m=23
